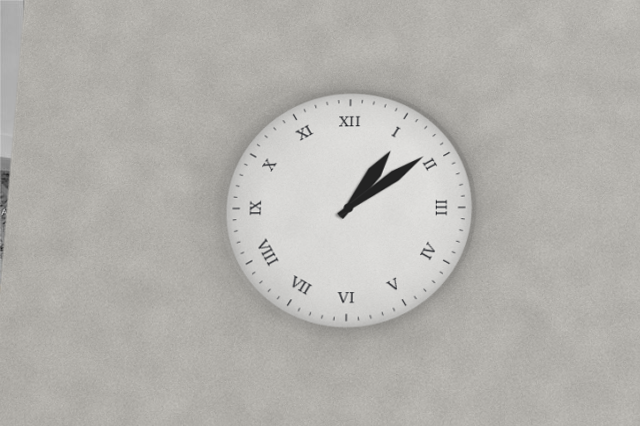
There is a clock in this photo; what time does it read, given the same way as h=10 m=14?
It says h=1 m=9
